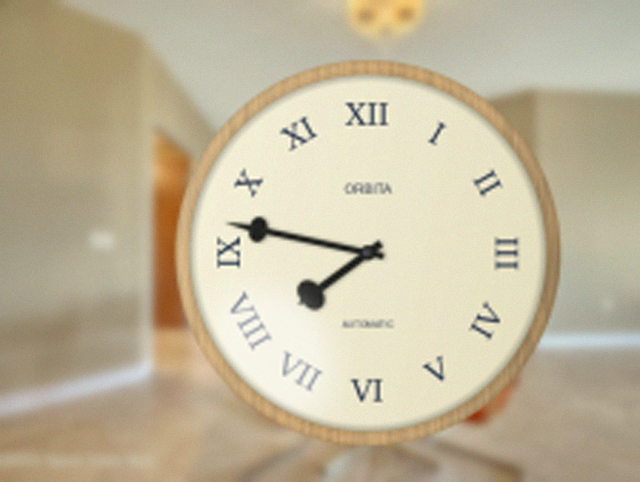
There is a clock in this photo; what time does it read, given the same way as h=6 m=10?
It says h=7 m=47
